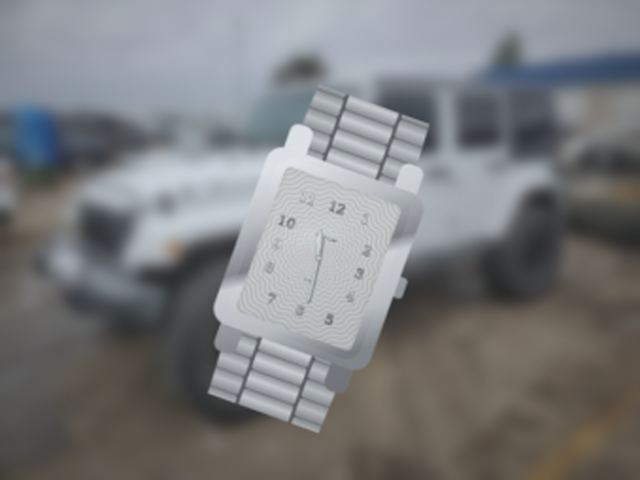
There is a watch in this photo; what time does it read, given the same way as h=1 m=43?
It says h=11 m=29
